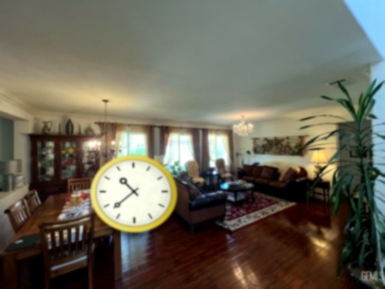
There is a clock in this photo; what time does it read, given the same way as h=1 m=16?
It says h=10 m=38
